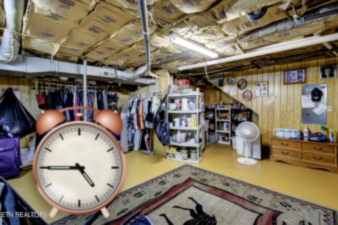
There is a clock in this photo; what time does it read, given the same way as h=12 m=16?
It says h=4 m=45
